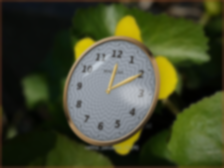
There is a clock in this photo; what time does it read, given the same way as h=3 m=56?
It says h=12 m=10
